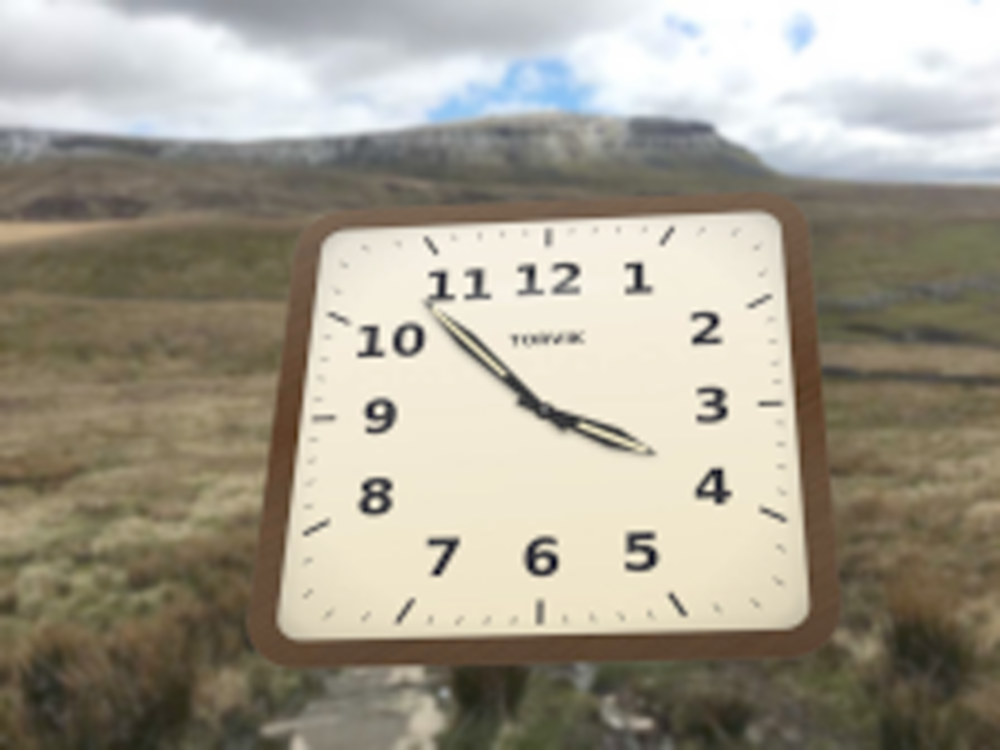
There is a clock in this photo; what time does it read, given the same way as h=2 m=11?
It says h=3 m=53
